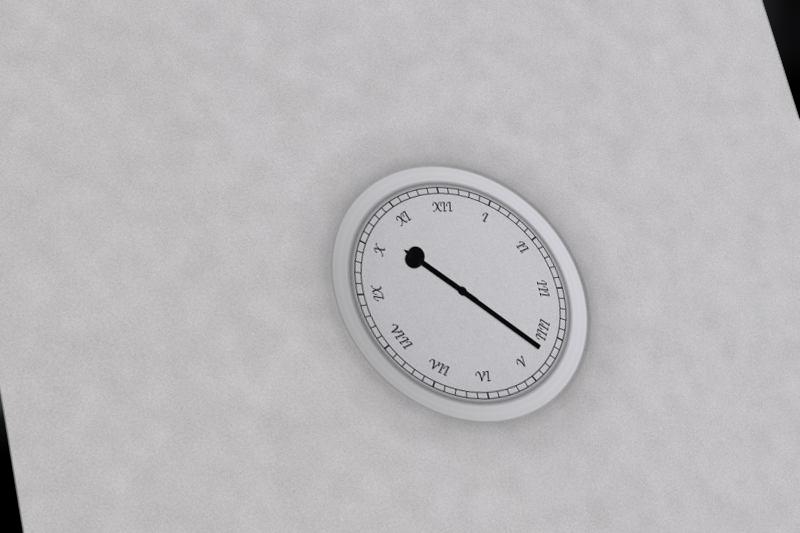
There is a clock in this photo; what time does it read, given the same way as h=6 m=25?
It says h=10 m=22
